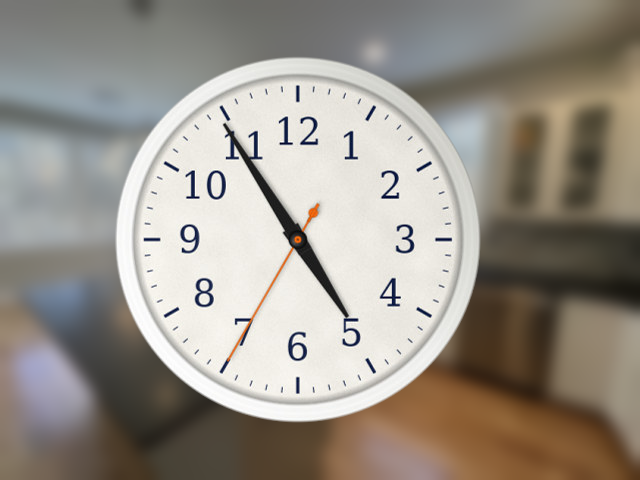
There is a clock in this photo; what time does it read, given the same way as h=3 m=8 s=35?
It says h=4 m=54 s=35
